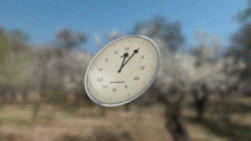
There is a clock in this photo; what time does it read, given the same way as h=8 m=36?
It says h=12 m=5
